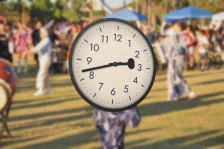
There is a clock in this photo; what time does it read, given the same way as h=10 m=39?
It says h=2 m=42
